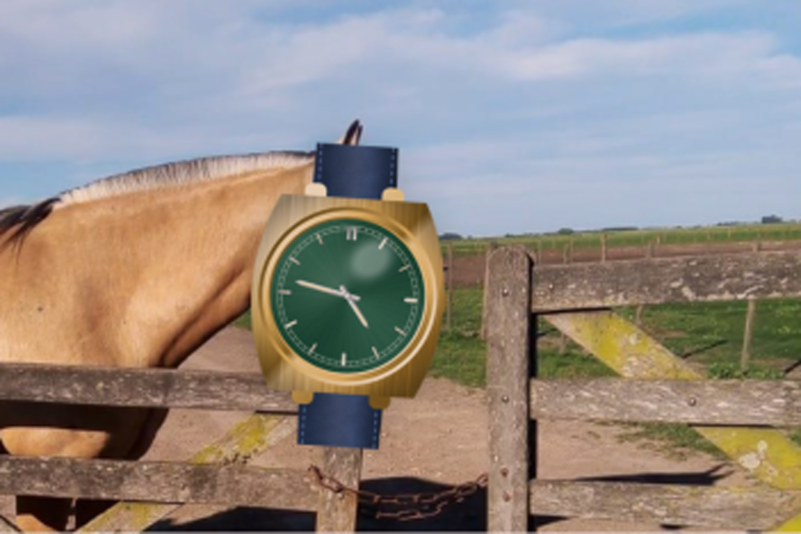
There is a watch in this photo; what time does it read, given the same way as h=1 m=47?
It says h=4 m=47
